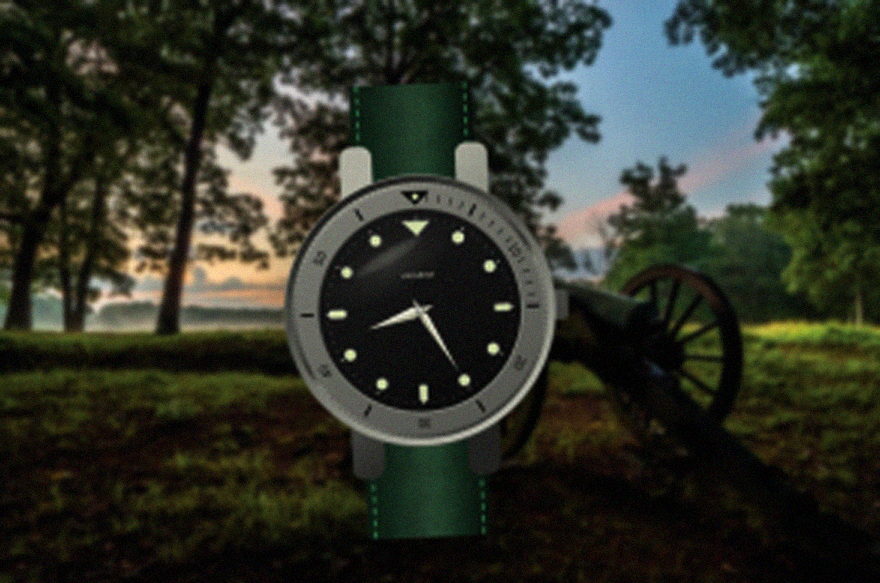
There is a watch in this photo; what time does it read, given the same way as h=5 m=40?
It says h=8 m=25
